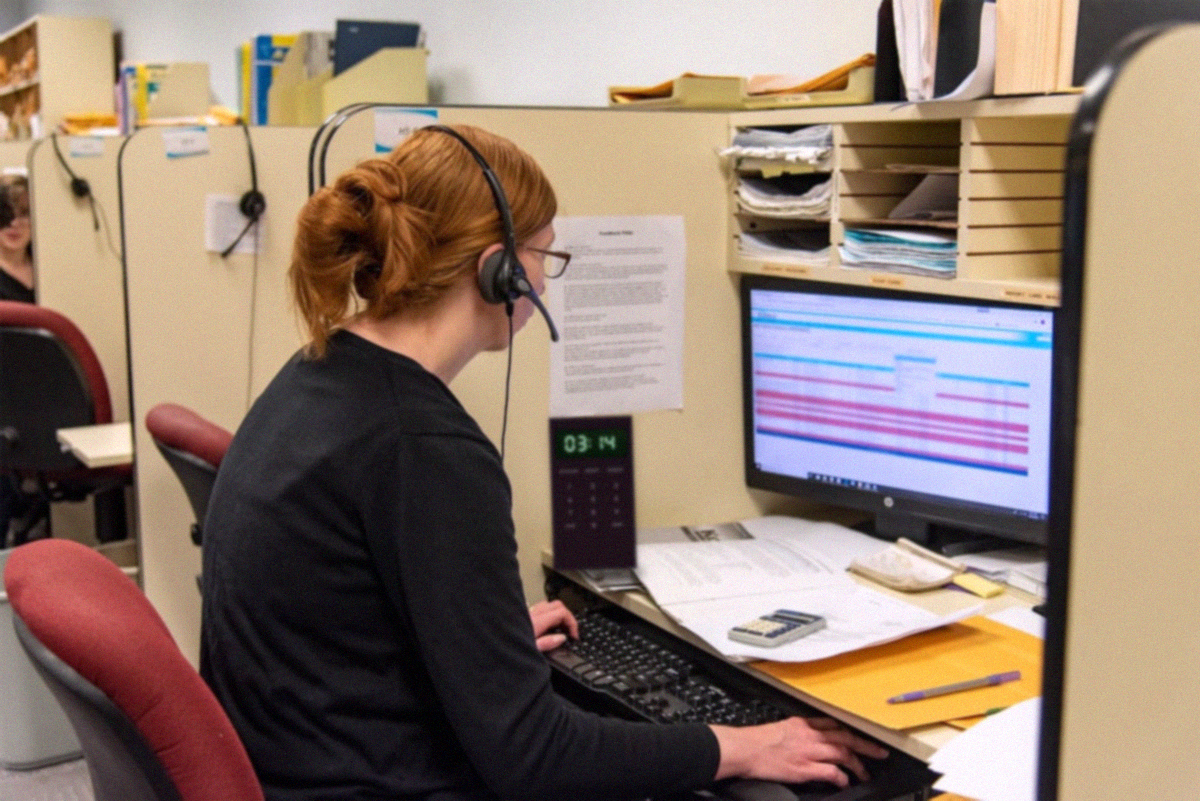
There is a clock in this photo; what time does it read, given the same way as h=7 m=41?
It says h=3 m=14
